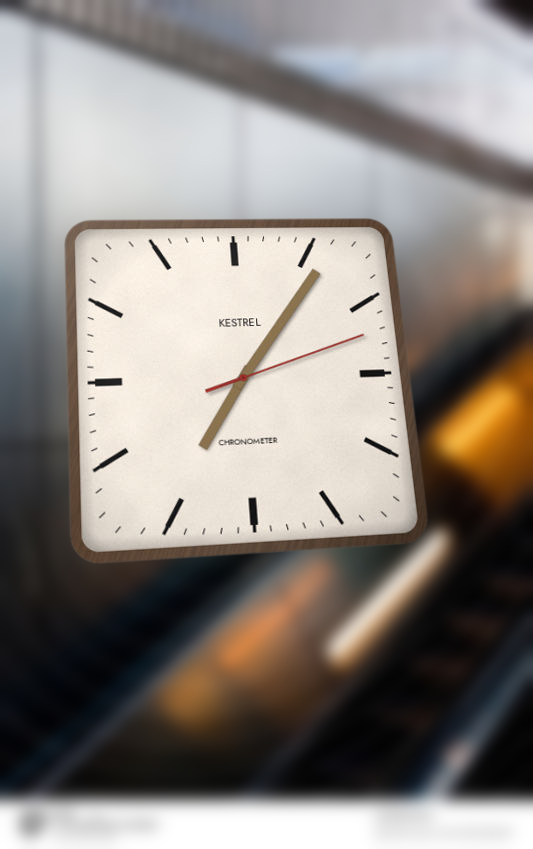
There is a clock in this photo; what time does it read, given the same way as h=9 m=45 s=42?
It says h=7 m=6 s=12
